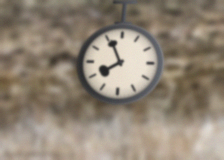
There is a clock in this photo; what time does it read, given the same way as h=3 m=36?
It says h=7 m=56
